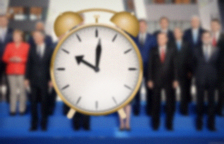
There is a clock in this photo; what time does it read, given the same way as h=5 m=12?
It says h=10 m=1
